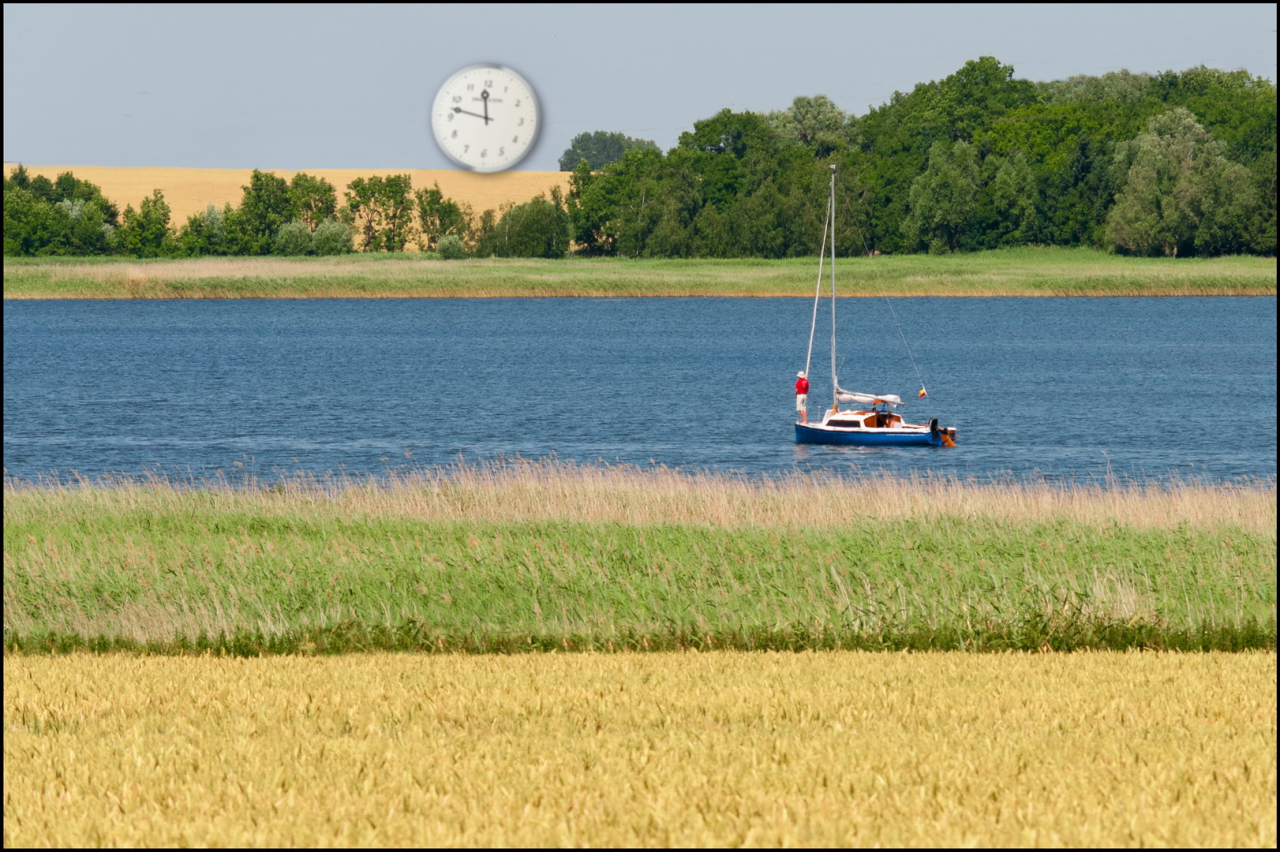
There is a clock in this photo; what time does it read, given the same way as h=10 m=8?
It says h=11 m=47
